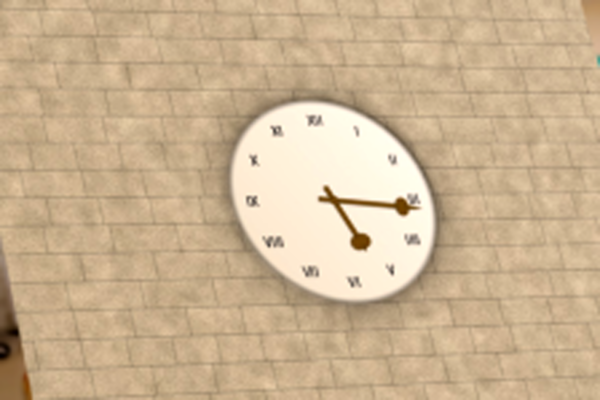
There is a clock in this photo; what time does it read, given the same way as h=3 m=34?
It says h=5 m=16
